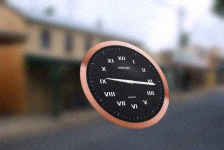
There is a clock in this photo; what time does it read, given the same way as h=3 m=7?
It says h=9 m=16
